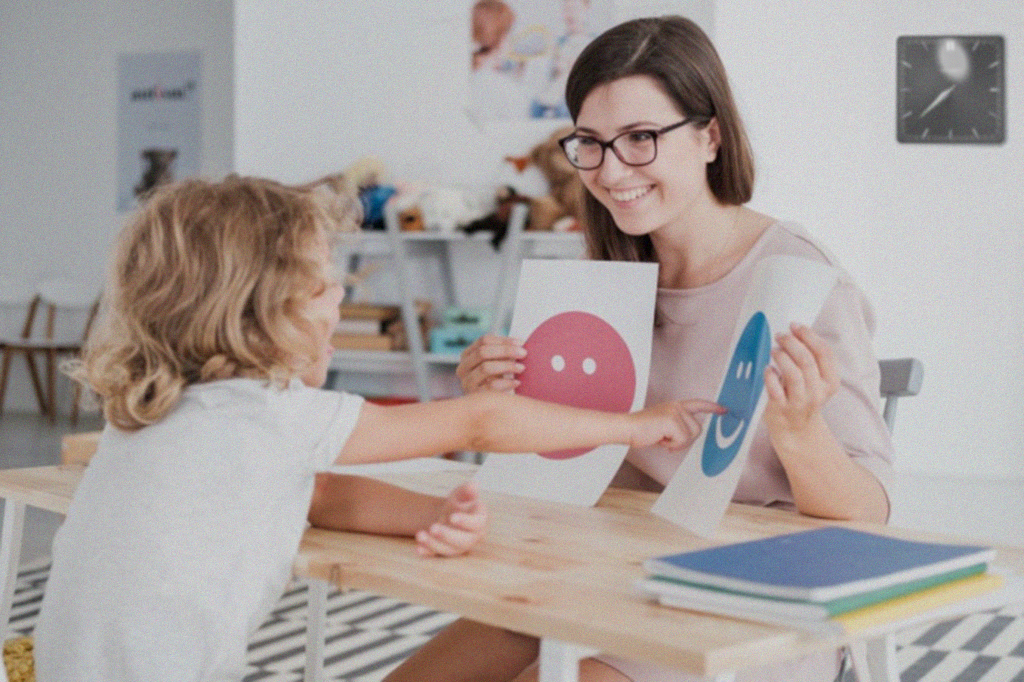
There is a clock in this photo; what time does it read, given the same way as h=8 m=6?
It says h=7 m=38
